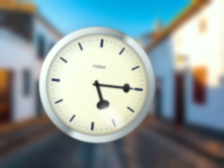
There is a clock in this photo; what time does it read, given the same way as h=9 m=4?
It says h=5 m=15
